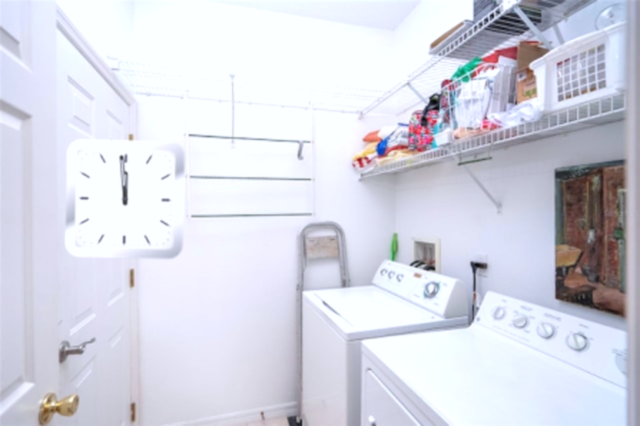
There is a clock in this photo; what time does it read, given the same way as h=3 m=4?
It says h=11 m=59
